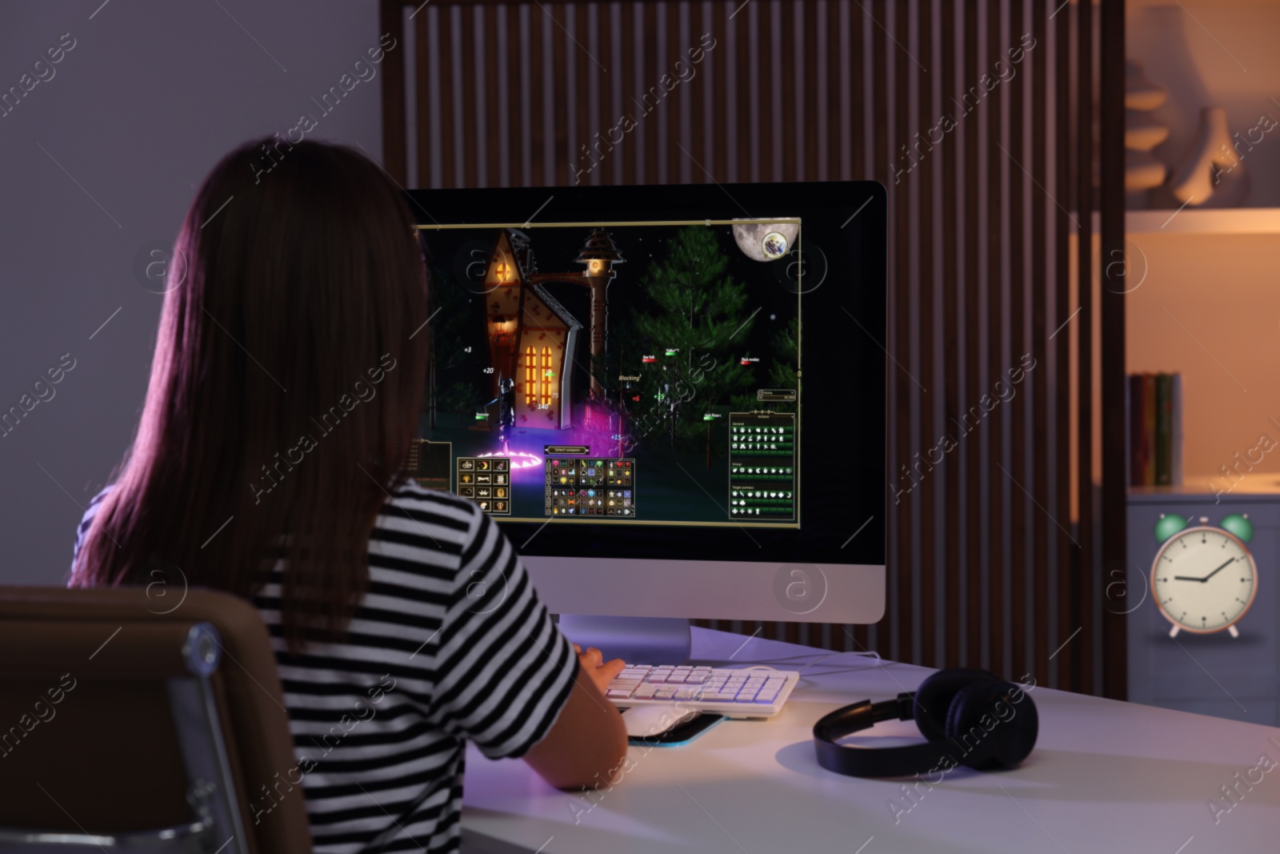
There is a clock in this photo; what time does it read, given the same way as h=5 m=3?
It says h=9 m=9
